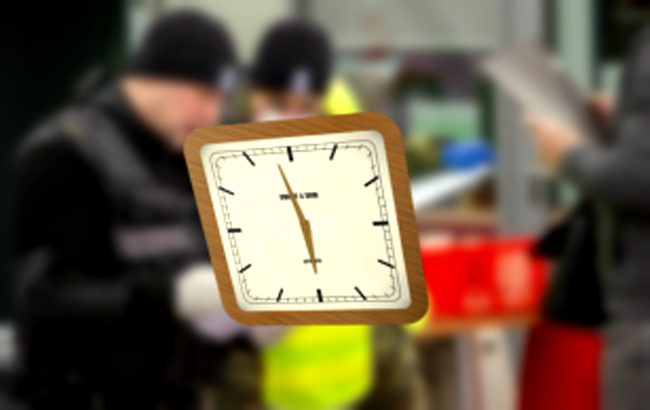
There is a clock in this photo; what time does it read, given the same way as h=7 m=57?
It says h=5 m=58
